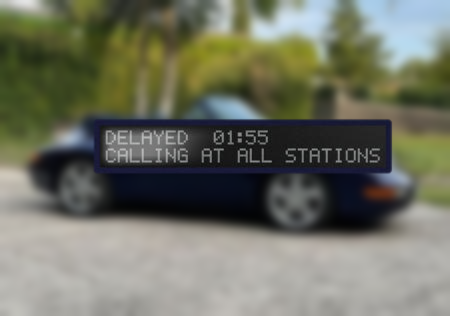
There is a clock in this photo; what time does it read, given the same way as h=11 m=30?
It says h=1 m=55
